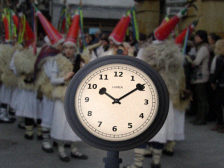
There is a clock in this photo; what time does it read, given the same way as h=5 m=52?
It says h=10 m=9
